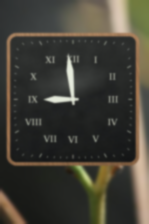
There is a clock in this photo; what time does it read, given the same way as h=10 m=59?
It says h=8 m=59
